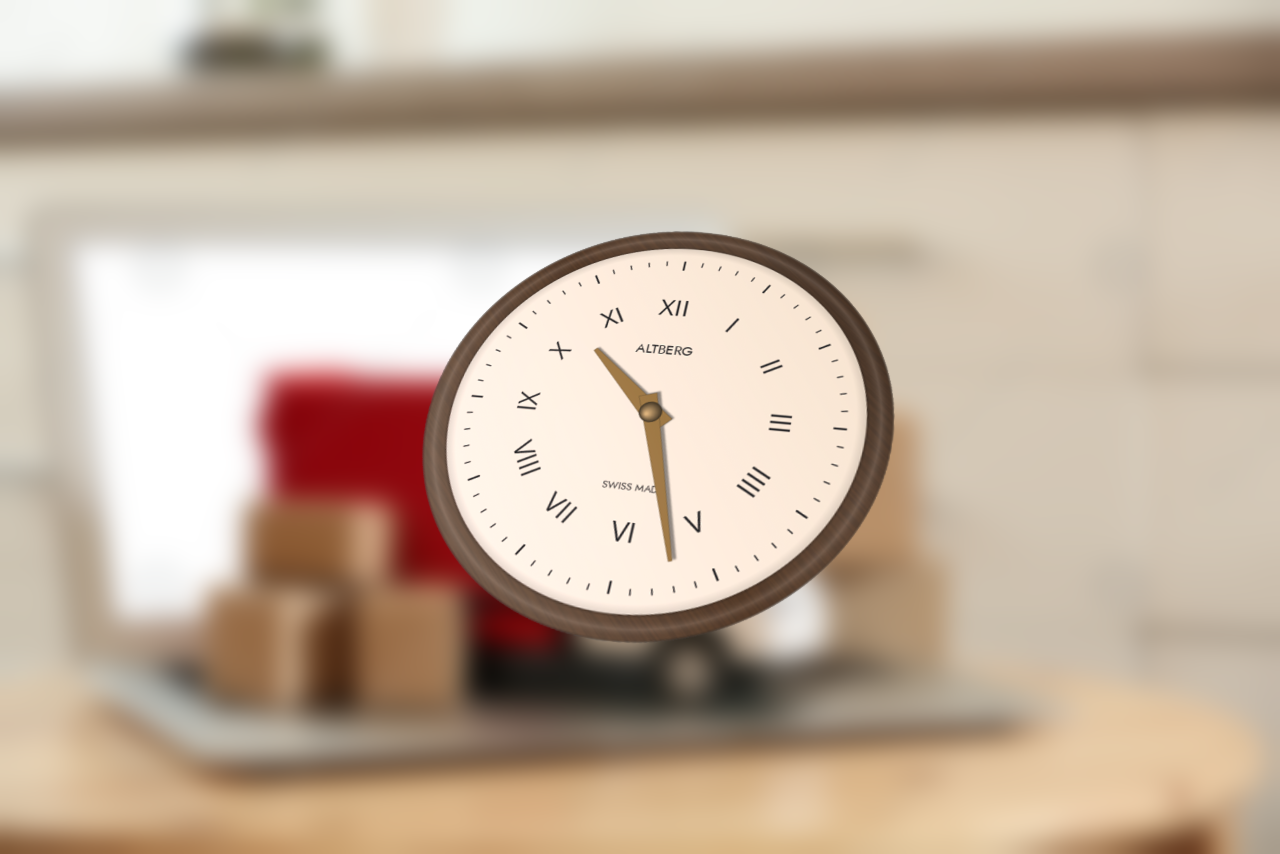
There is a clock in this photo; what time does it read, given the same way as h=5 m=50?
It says h=10 m=27
